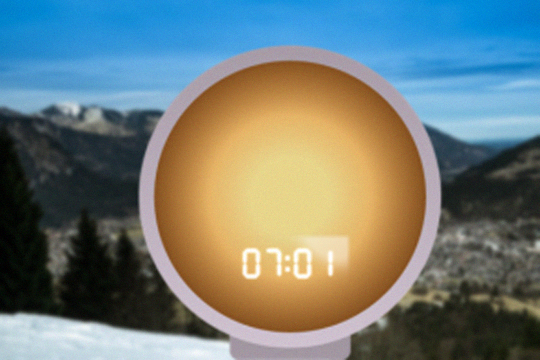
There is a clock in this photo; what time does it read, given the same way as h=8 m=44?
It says h=7 m=1
